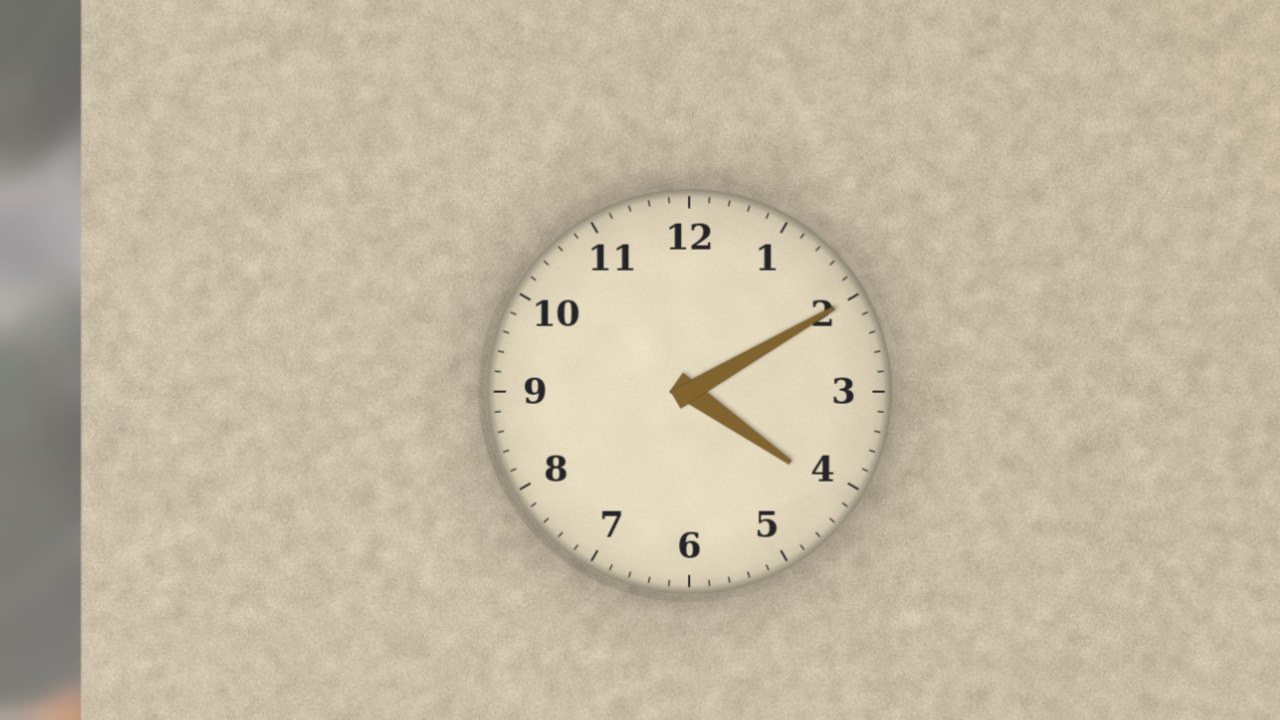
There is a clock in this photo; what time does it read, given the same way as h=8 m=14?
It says h=4 m=10
